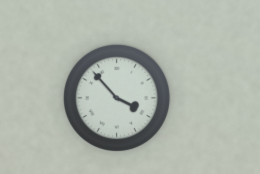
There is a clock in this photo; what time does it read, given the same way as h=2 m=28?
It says h=3 m=53
